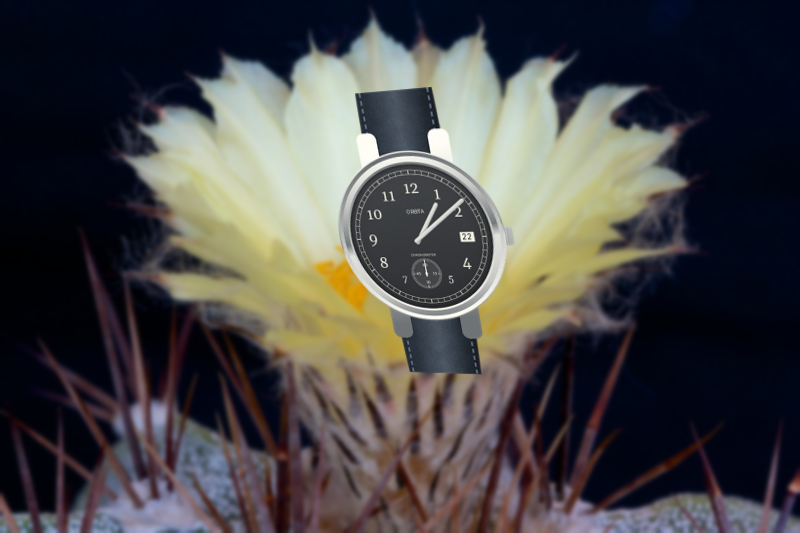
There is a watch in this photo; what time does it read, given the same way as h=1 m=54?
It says h=1 m=9
